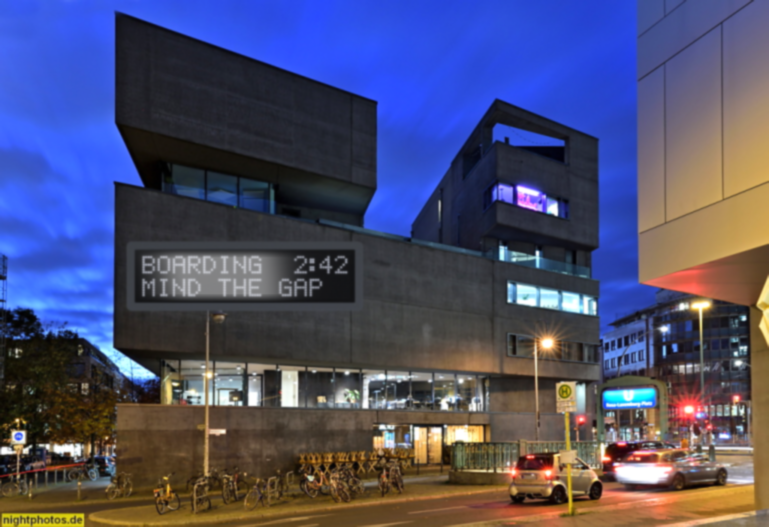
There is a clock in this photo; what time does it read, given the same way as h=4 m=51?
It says h=2 m=42
